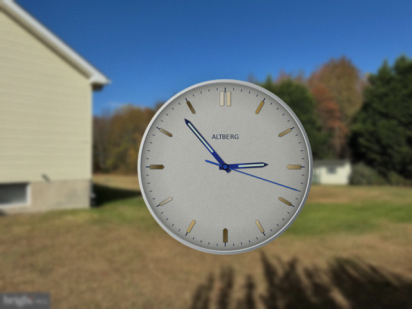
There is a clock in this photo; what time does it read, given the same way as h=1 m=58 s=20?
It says h=2 m=53 s=18
